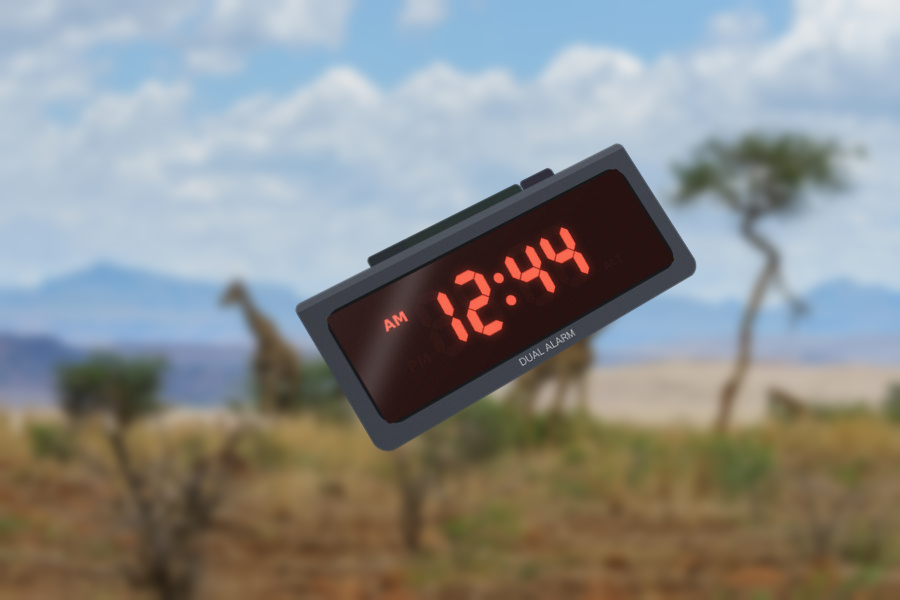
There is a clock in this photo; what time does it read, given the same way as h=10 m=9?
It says h=12 m=44
